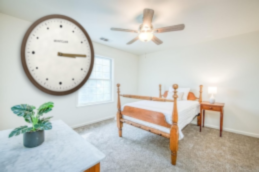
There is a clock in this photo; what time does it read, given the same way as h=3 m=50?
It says h=3 m=15
